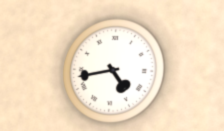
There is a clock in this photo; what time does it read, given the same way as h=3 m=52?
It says h=4 m=43
